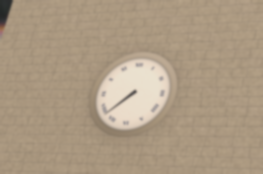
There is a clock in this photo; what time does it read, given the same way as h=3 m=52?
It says h=7 m=38
